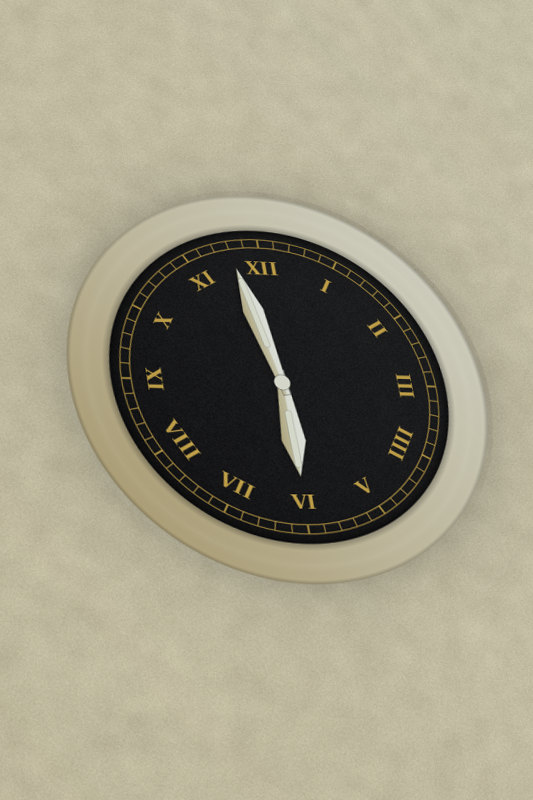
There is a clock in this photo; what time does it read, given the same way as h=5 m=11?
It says h=5 m=58
